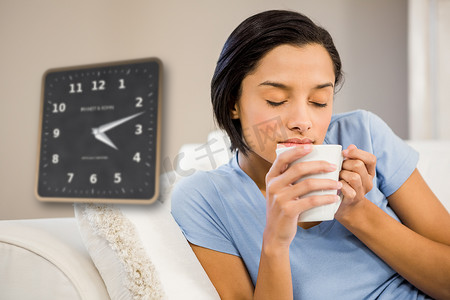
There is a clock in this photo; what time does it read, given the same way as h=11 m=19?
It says h=4 m=12
